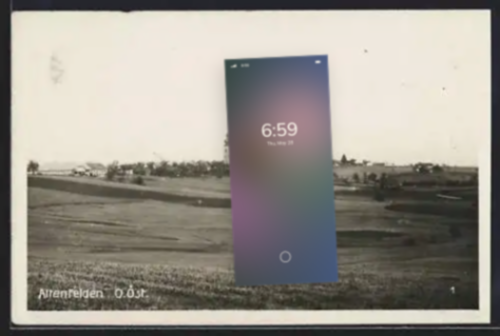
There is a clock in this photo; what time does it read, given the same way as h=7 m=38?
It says h=6 m=59
